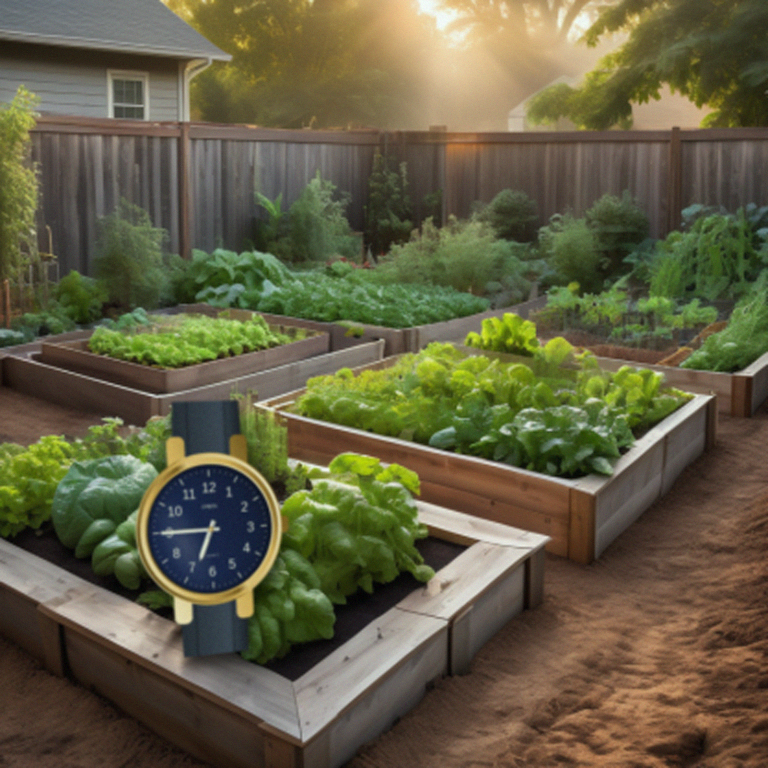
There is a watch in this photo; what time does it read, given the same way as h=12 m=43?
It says h=6 m=45
